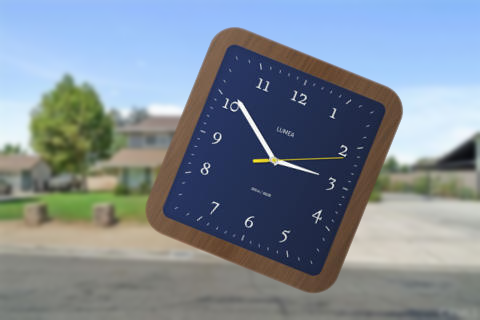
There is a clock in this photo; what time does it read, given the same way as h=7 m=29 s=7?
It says h=2 m=51 s=11
